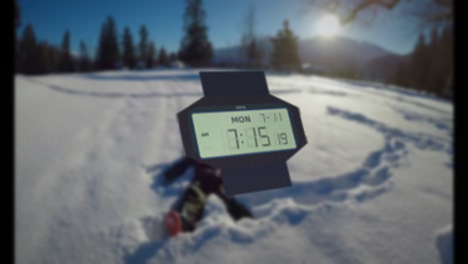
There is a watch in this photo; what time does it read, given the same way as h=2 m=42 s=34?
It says h=7 m=15 s=19
